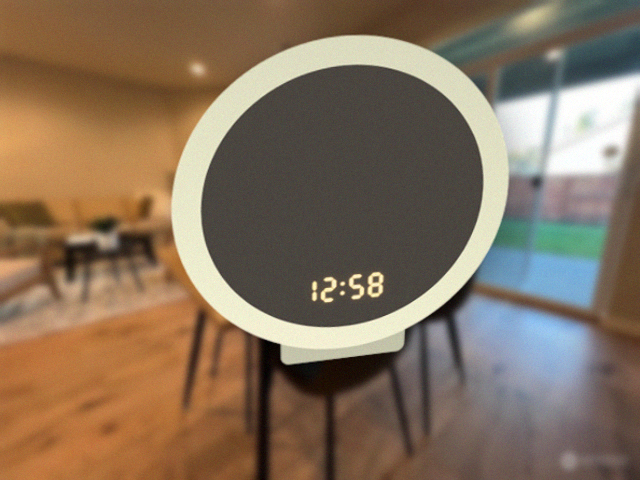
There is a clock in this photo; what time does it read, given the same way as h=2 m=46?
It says h=12 m=58
